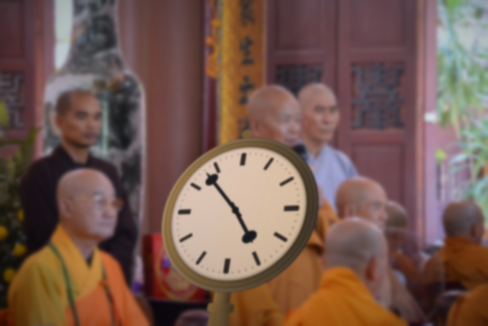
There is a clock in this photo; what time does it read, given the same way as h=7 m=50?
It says h=4 m=53
